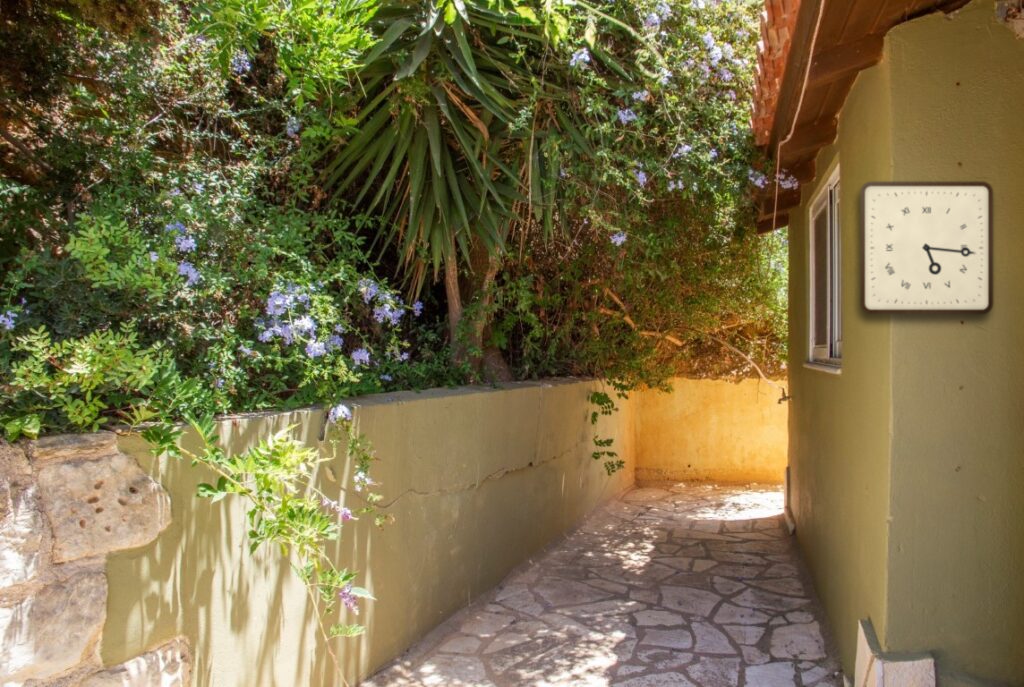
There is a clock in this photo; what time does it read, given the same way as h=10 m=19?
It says h=5 m=16
